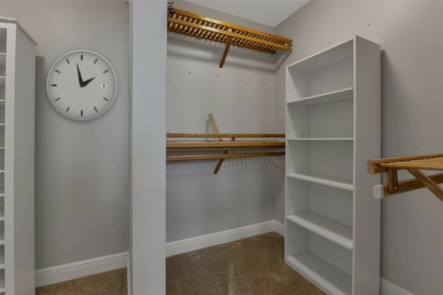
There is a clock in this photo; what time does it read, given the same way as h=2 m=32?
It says h=1 m=58
